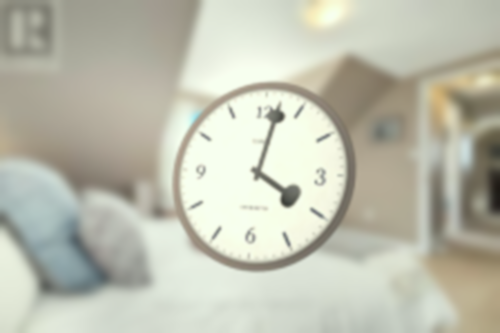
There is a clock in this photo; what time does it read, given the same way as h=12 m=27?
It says h=4 m=2
